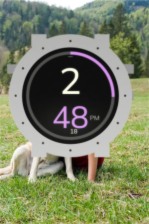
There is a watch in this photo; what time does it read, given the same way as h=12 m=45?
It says h=2 m=48
